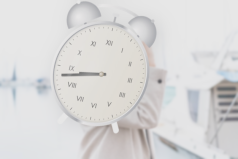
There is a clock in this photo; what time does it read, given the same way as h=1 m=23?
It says h=8 m=43
